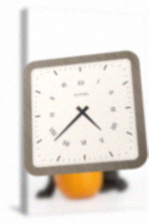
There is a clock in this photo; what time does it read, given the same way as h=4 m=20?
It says h=4 m=38
